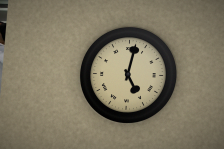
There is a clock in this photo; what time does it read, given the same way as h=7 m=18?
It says h=5 m=2
